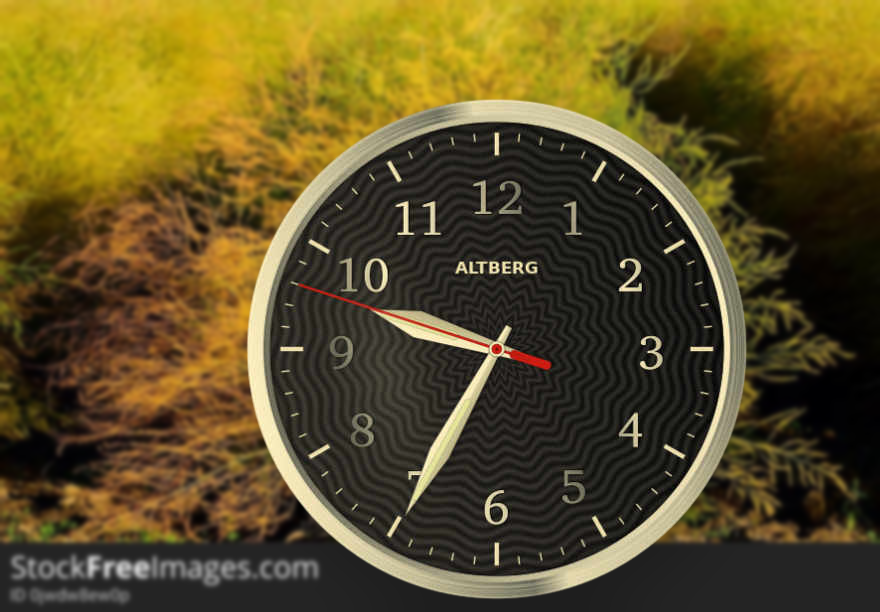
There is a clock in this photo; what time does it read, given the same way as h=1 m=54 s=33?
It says h=9 m=34 s=48
